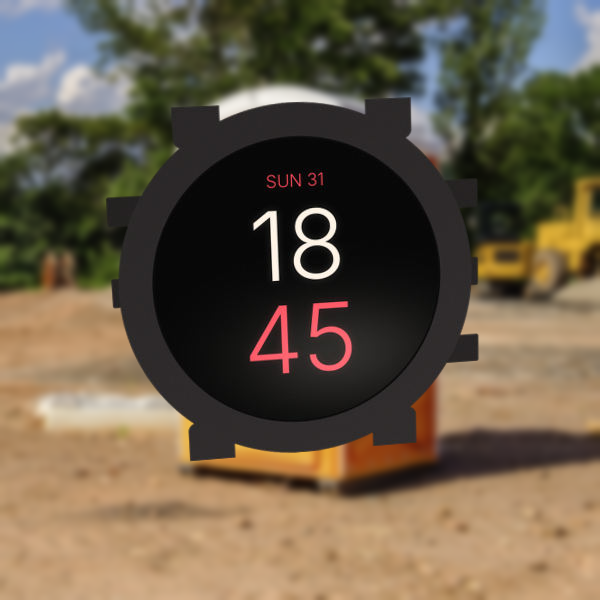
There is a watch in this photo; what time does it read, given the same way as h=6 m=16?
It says h=18 m=45
